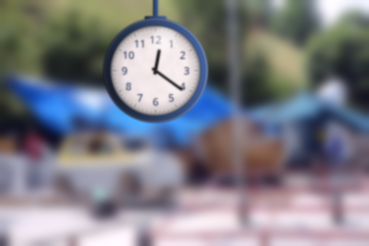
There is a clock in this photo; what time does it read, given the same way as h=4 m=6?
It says h=12 m=21
